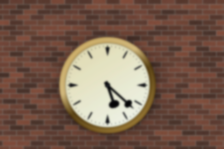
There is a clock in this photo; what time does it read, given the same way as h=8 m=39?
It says h=5 m=22
